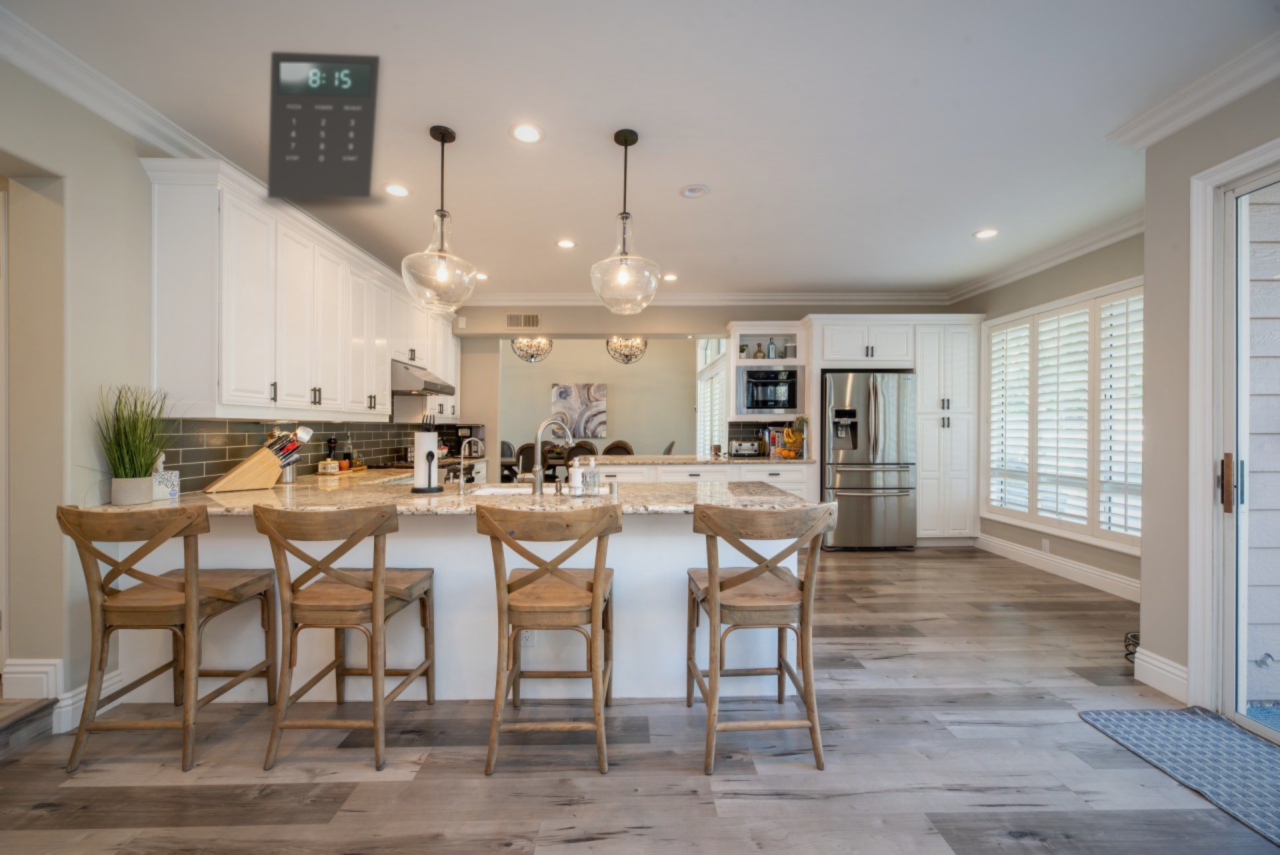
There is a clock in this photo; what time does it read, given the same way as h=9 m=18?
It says h=8 m=15
